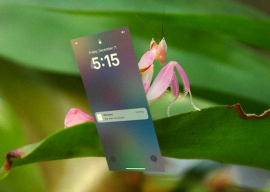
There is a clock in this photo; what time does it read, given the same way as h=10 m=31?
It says h=5 m=15
